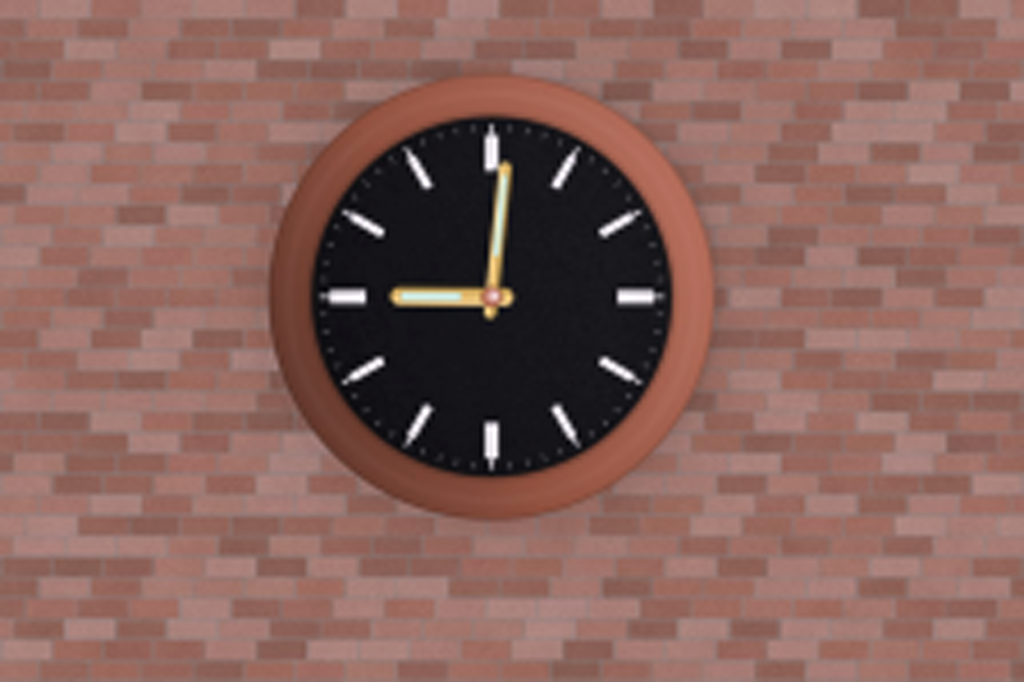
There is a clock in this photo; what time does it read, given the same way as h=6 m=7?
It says h=9 m=1
